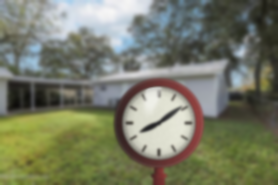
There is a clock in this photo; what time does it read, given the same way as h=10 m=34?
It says h=8 m=9
